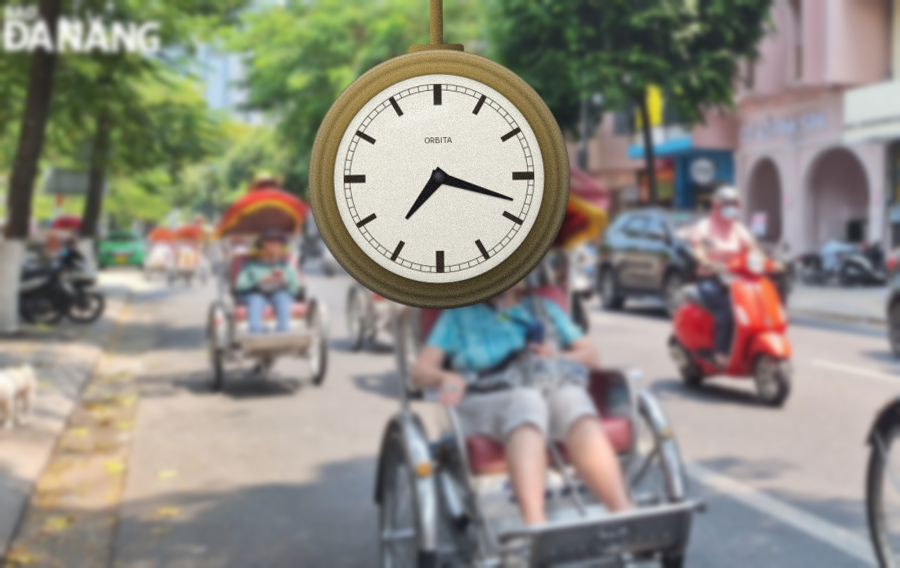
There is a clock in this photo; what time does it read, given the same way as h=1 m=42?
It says h=7 m=18
